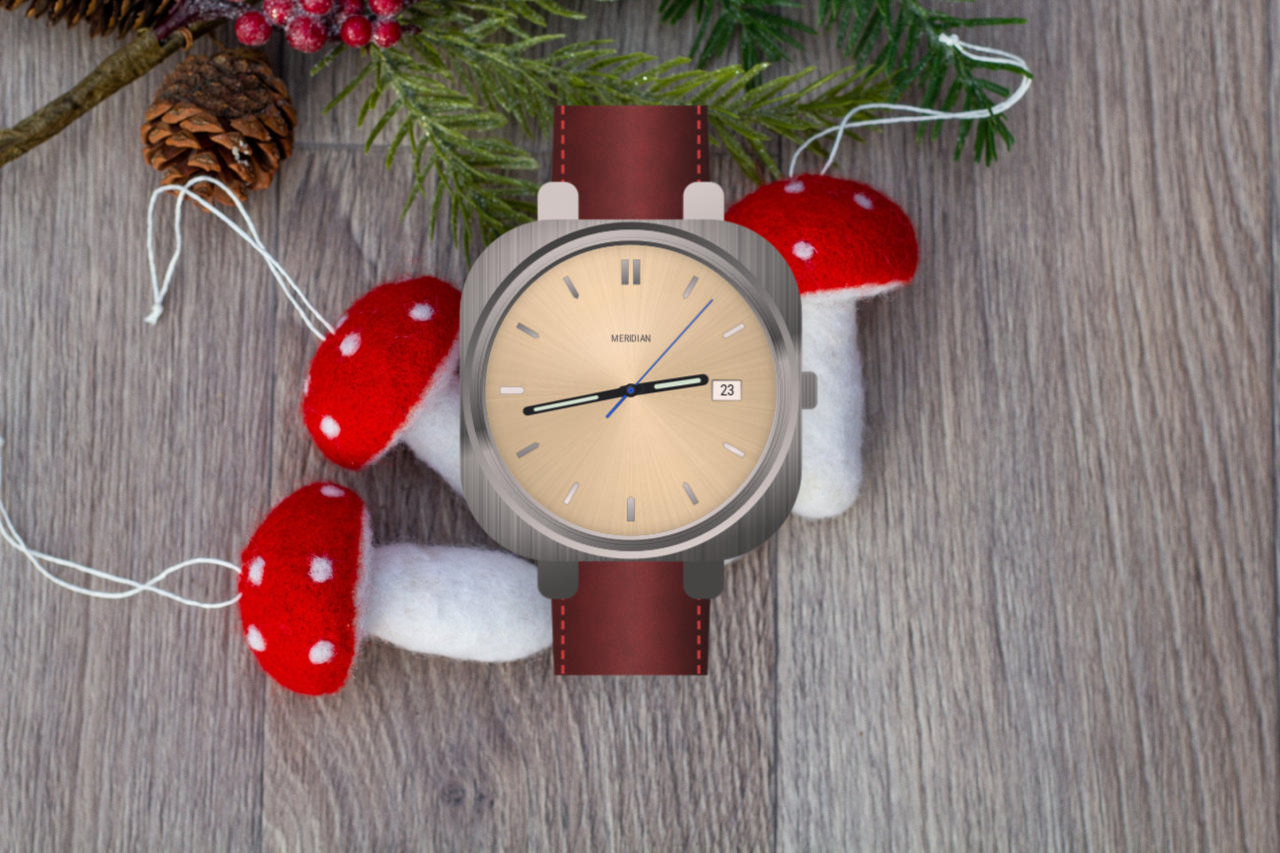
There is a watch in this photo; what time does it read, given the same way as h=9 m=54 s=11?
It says h=2 m=43 s=7
